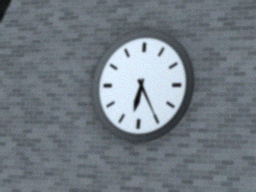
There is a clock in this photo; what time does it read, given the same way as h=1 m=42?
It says h=6 m=25
